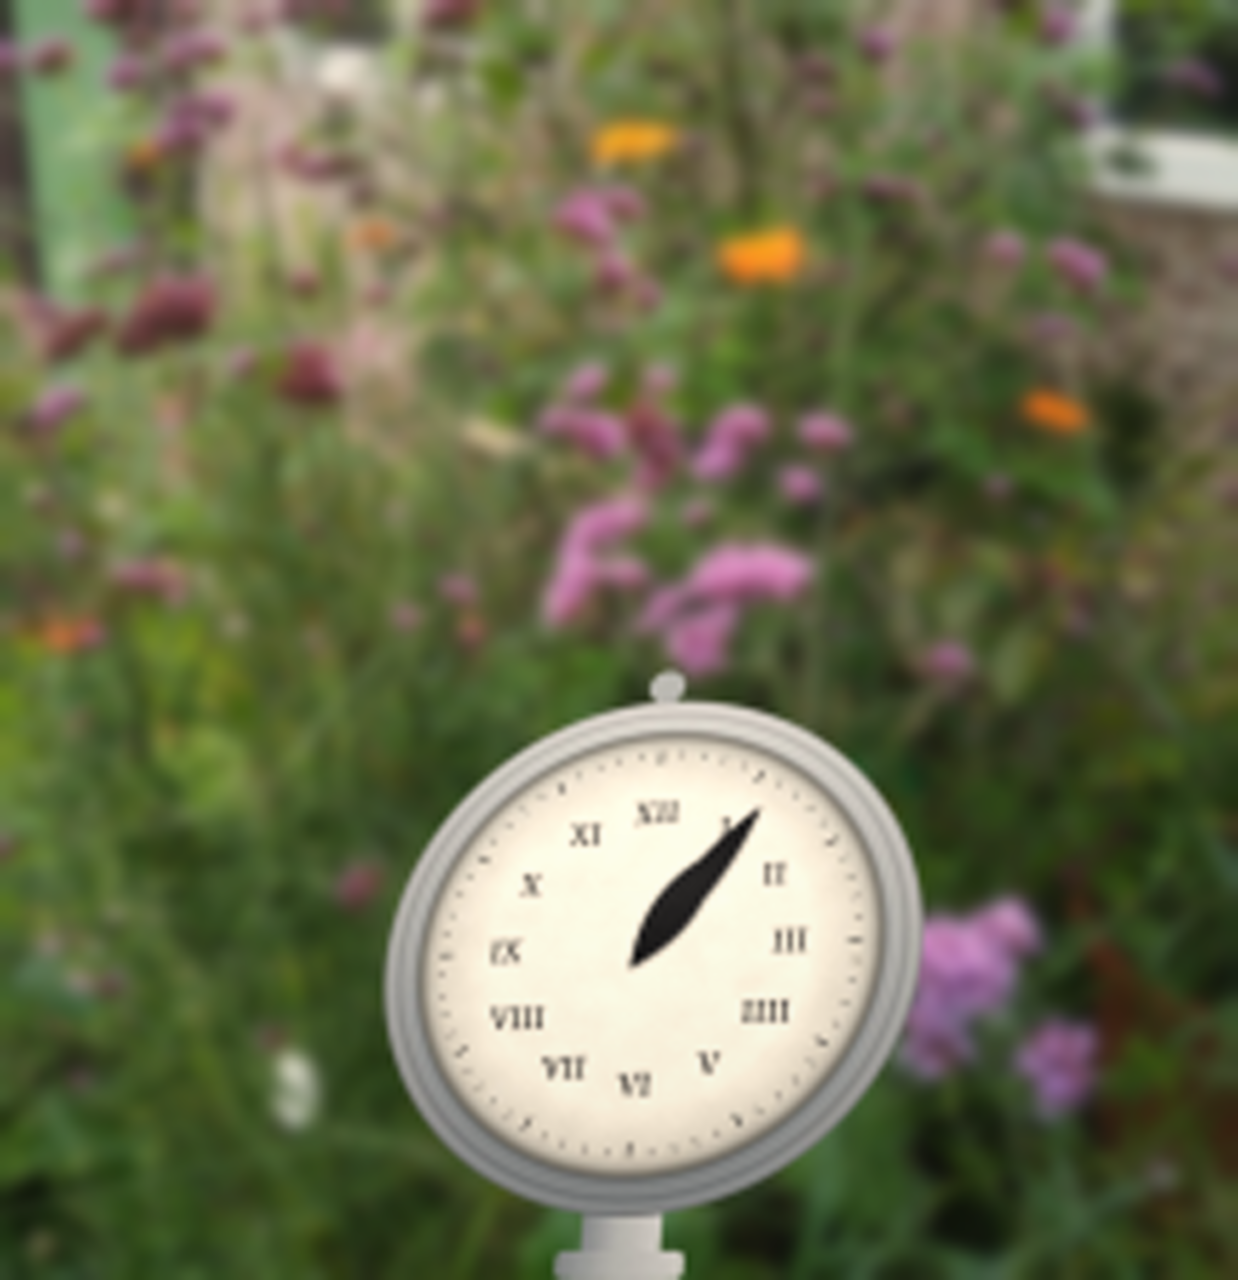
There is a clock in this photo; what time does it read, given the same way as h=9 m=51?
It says h=1 m=6
